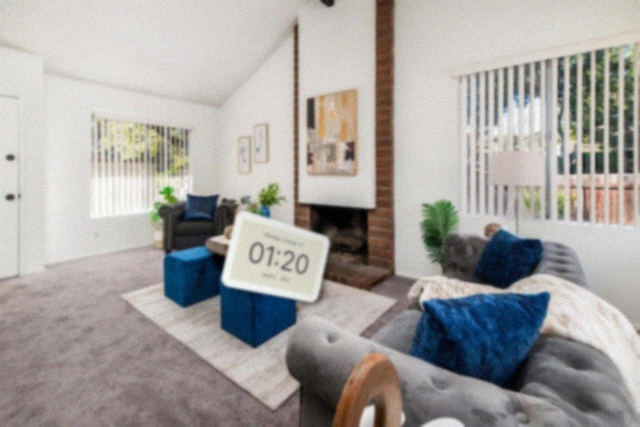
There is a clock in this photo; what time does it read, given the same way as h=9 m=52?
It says h=1 m=20
